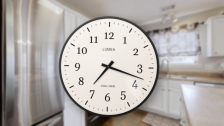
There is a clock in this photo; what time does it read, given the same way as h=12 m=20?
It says h=7 m=18
